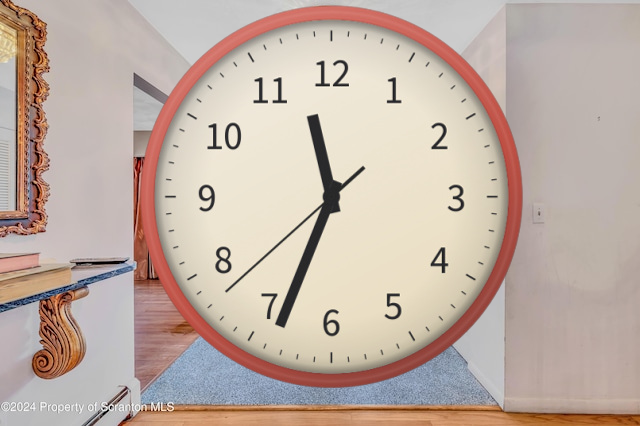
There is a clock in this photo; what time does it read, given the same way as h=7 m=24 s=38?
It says h=11 m=33 s=38
